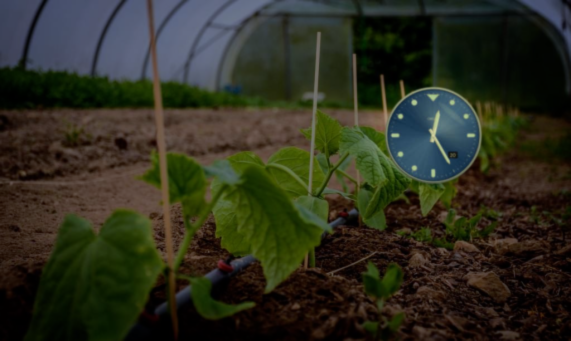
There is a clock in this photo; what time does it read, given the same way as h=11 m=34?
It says h=12 m=25
